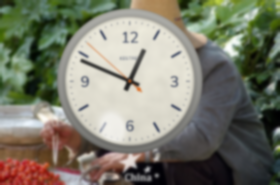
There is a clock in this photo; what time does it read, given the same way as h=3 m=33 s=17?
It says h=12 m=48 s=52
